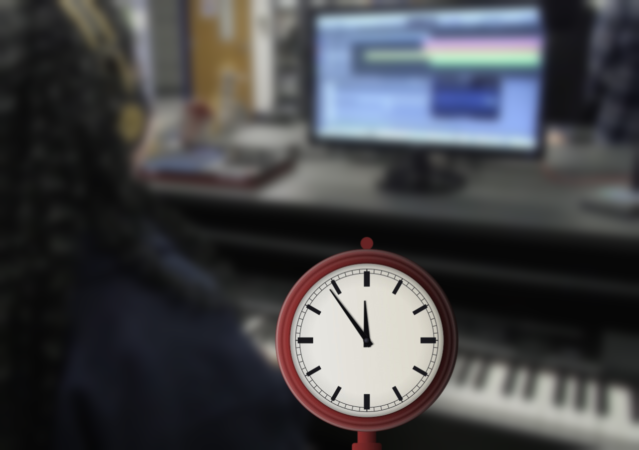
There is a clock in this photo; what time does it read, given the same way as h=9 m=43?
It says h=11 m=54
